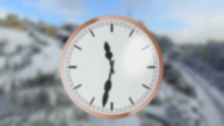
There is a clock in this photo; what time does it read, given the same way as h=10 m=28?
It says h=11 m=32
